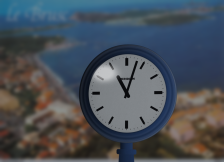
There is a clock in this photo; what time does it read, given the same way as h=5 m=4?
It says h=11 m=3
